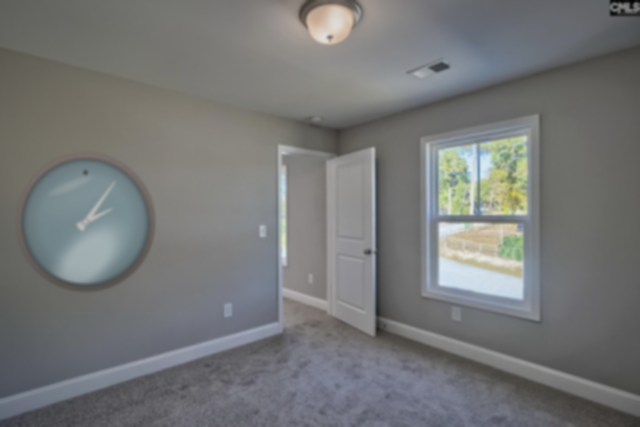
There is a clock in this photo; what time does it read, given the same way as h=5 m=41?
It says h=2 m=6
